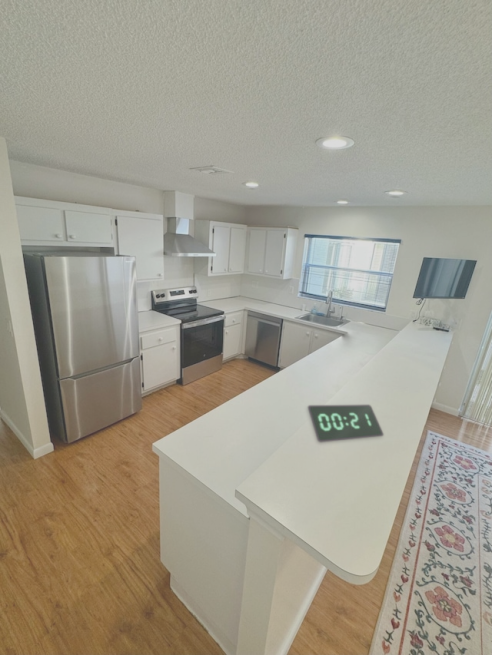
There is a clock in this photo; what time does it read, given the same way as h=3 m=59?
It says h=0 m=21
